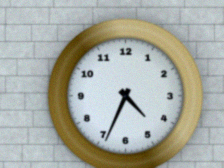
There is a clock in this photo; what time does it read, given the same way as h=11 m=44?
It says h=4 m=34
